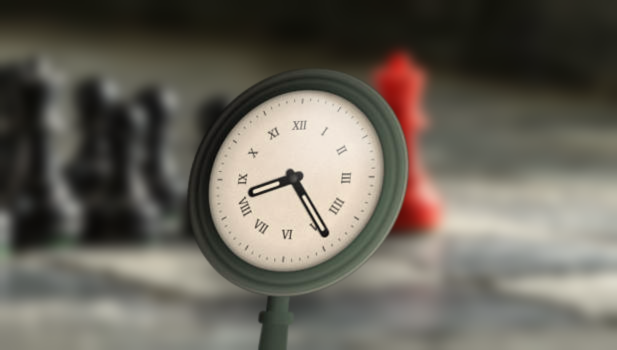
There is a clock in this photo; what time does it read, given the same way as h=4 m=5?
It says h=8 m=24
